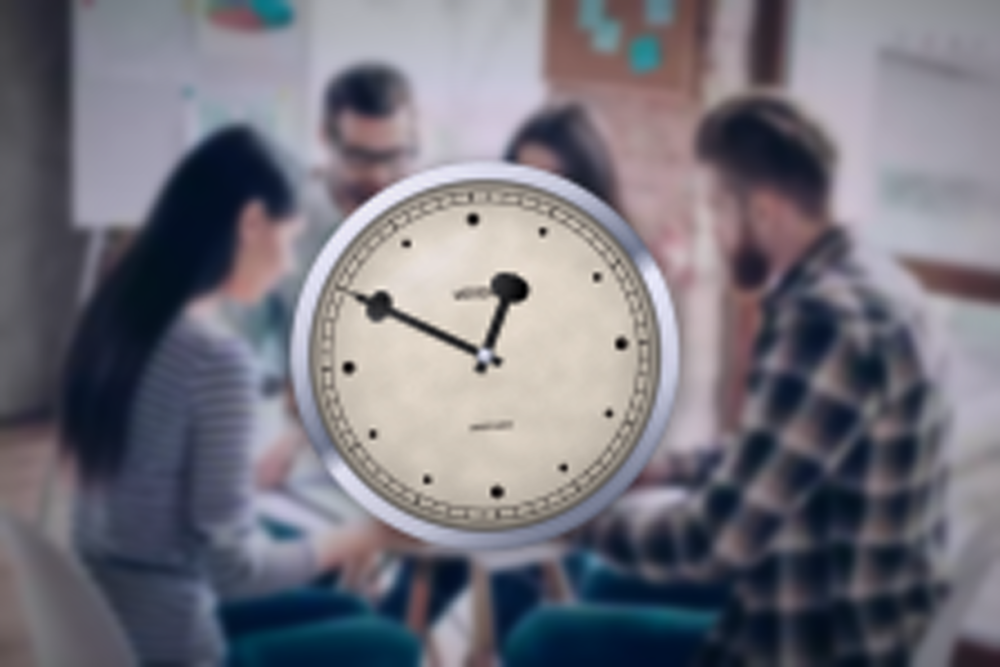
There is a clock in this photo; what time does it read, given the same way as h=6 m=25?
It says h=12 m=50
